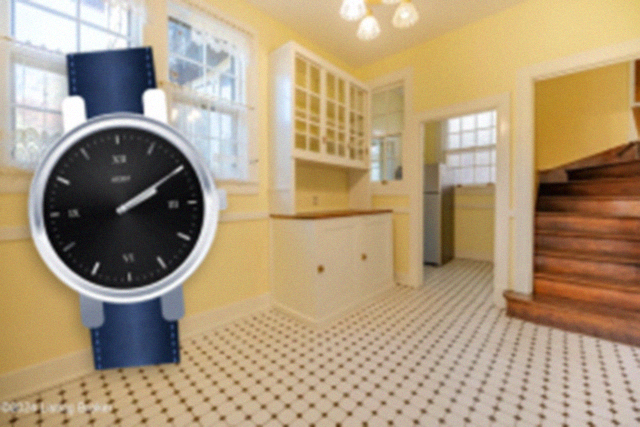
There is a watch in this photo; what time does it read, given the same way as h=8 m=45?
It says h=2 m=10
